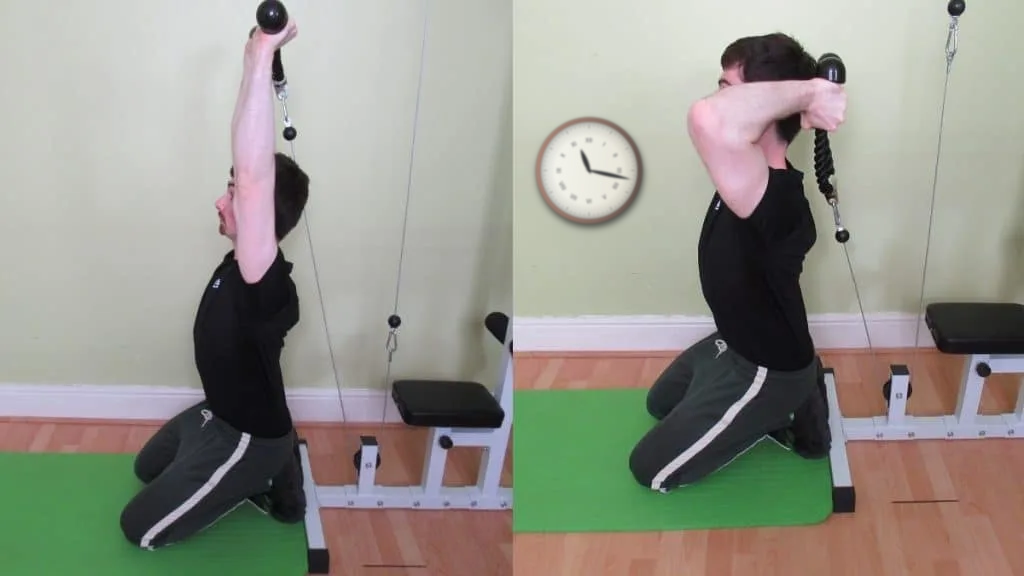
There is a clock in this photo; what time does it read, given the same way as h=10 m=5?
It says h=11 m=17
